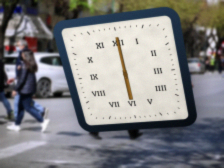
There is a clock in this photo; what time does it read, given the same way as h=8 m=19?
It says h=6 m=0
